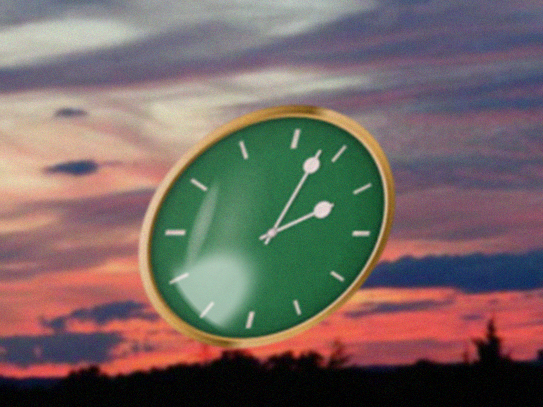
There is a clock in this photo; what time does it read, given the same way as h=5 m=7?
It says h=2 m=3
